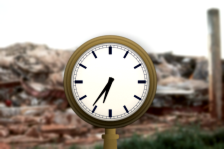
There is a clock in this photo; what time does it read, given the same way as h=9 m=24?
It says h=6 m=36
